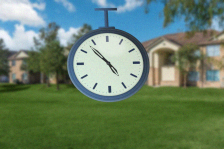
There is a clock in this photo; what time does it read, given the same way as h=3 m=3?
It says h=4 m=53
